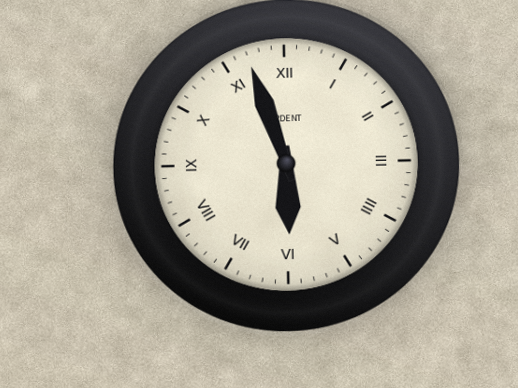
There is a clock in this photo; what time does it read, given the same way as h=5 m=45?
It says h=5 m=57
